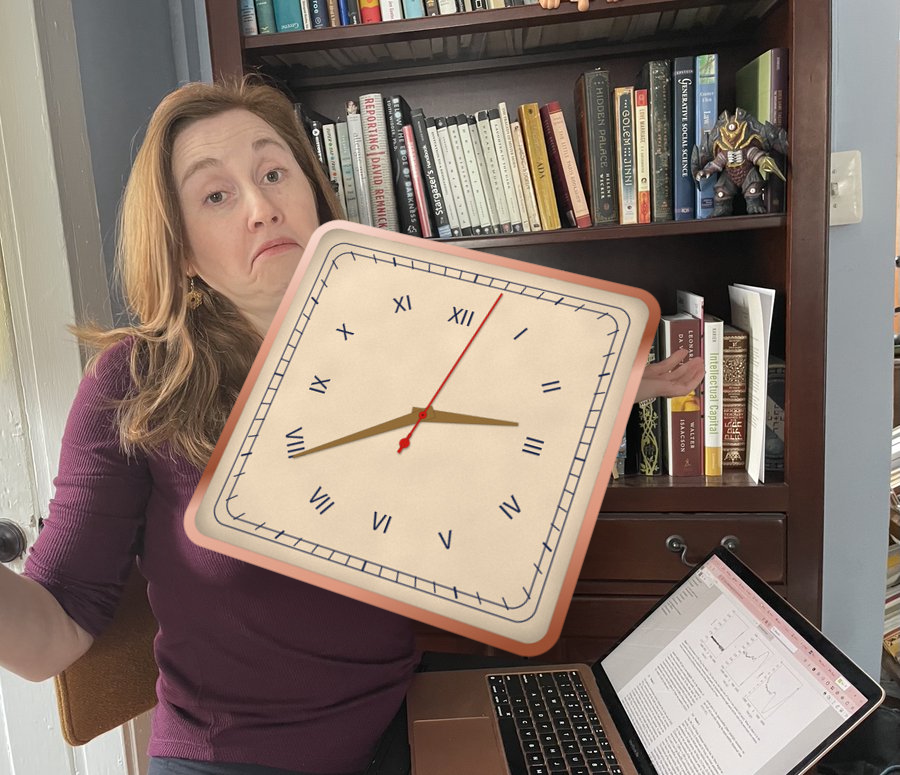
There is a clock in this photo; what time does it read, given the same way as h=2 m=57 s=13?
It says h=2 m=39 s=2
